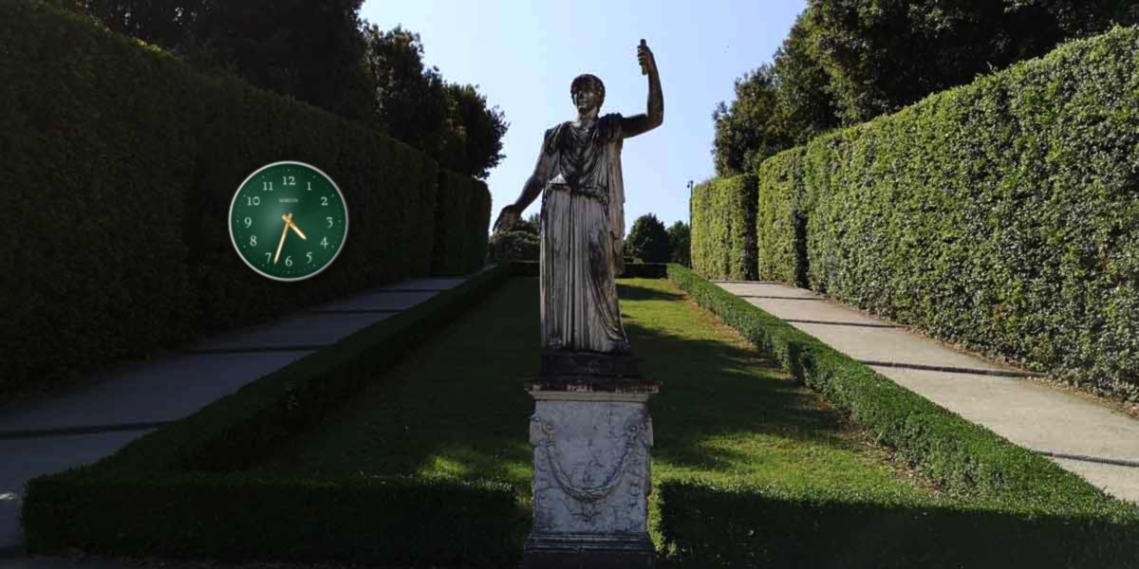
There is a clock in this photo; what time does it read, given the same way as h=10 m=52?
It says h=4 m=33
